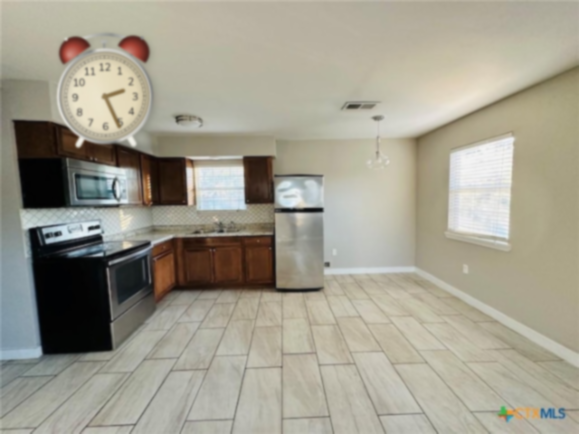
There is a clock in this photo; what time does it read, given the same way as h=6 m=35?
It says h=2 m=26
